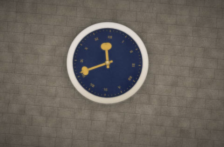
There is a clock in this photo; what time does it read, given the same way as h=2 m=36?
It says h=11 m=41
